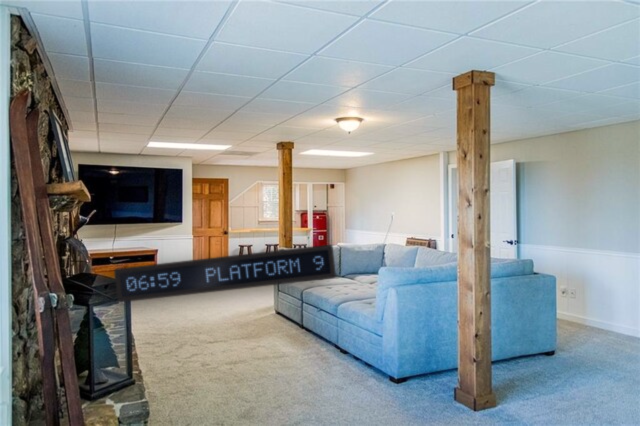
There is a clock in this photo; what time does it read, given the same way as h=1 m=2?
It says h=6 m=59
